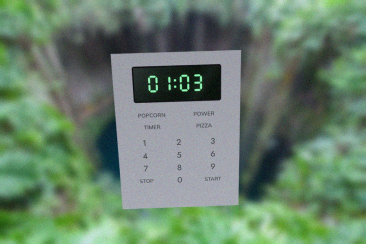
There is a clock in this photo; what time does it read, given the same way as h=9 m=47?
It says h=1 m=3
